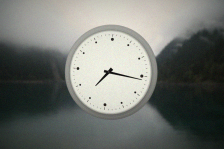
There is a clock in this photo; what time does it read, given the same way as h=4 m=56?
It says h=7 m=16
